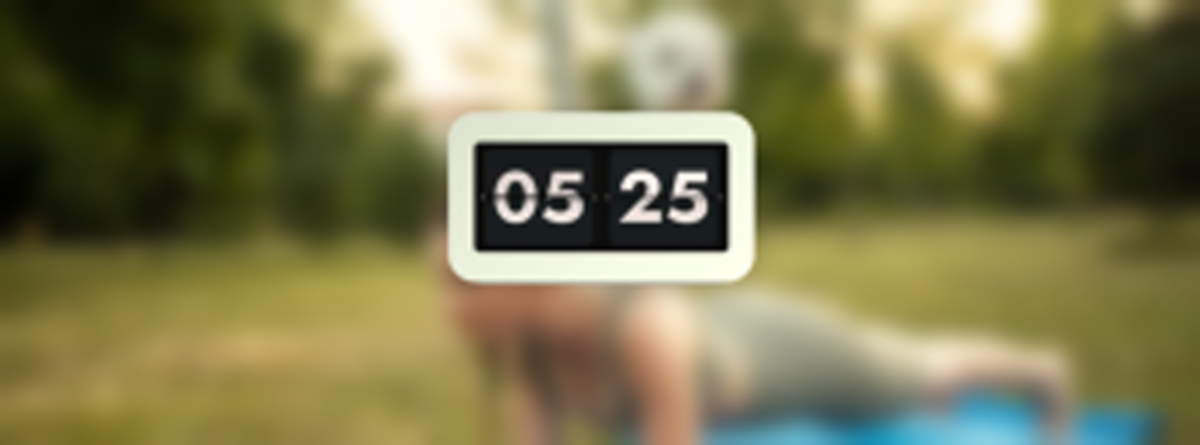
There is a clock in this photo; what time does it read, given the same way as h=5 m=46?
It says h=5 m=25
